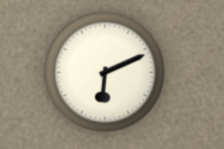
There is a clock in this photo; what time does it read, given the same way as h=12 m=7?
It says h=6 m=11
